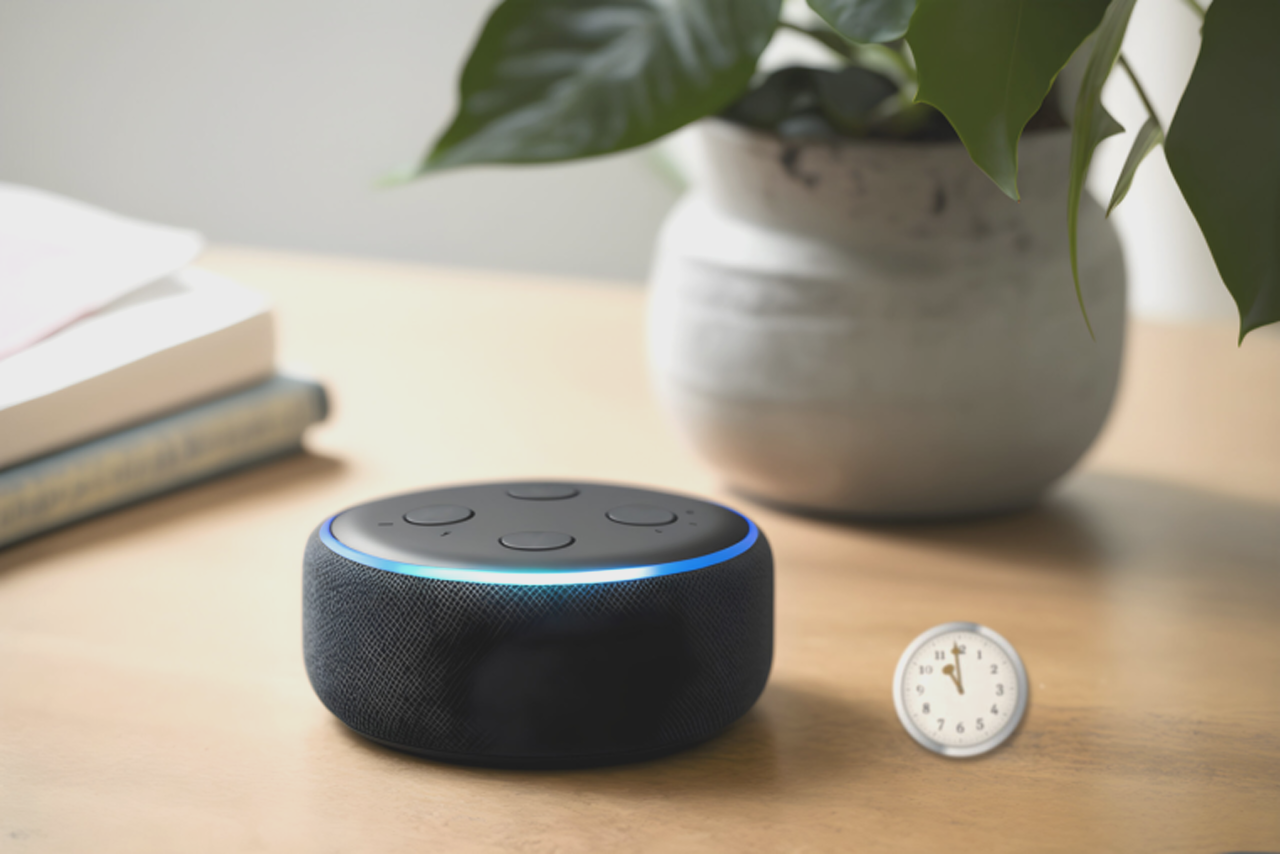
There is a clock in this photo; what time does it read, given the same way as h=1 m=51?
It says h=10 m=59
